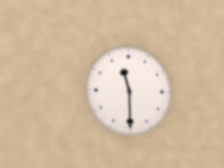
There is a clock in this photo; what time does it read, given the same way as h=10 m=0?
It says h=11 m=30
